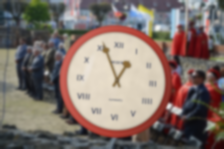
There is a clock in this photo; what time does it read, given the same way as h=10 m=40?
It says h=12 m=56
